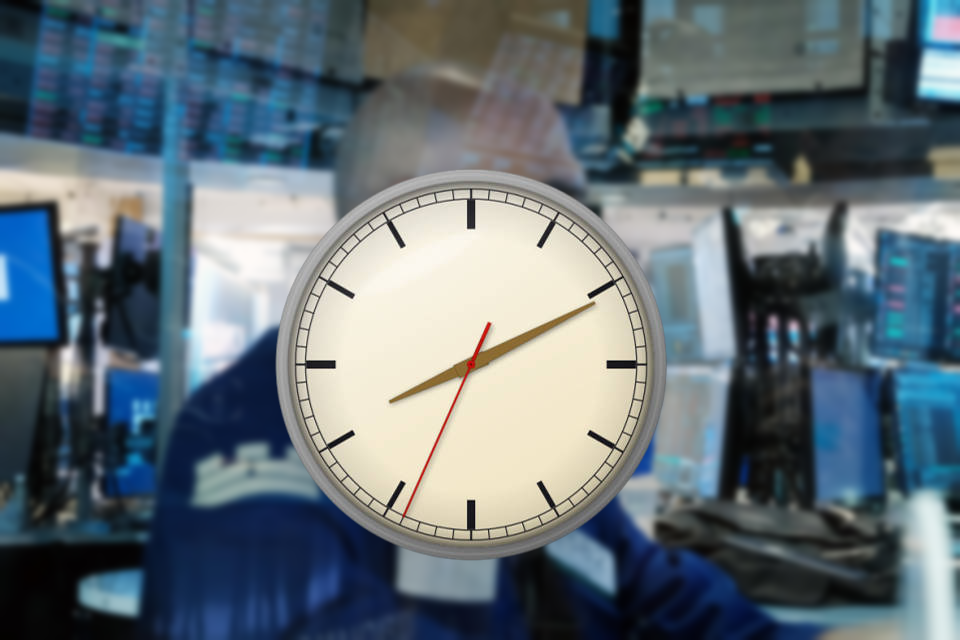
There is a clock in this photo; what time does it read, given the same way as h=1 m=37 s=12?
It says h=8 m=10 s=34
